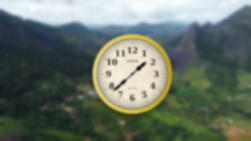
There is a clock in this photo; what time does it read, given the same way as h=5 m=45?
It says h=1 m=38
